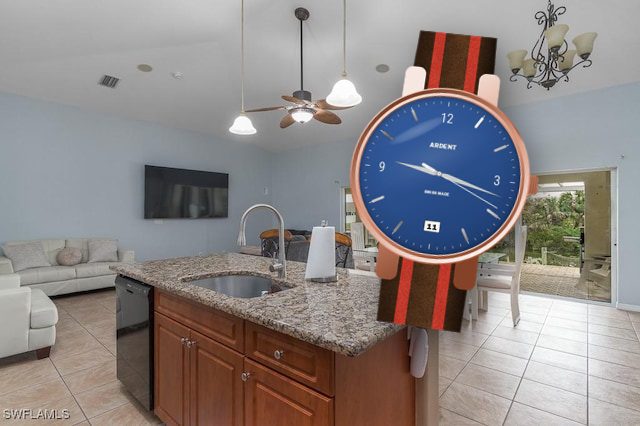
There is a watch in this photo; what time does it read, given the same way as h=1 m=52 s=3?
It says h=9 m=17 s=19
